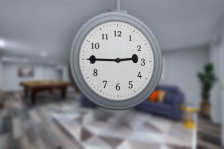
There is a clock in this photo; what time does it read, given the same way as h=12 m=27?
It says h=2 m=45
